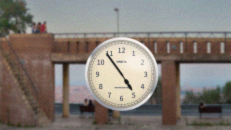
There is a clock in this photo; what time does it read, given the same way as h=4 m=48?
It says h=4 m=54
